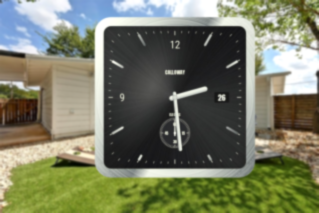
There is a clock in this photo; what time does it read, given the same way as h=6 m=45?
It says h=2 m=29
